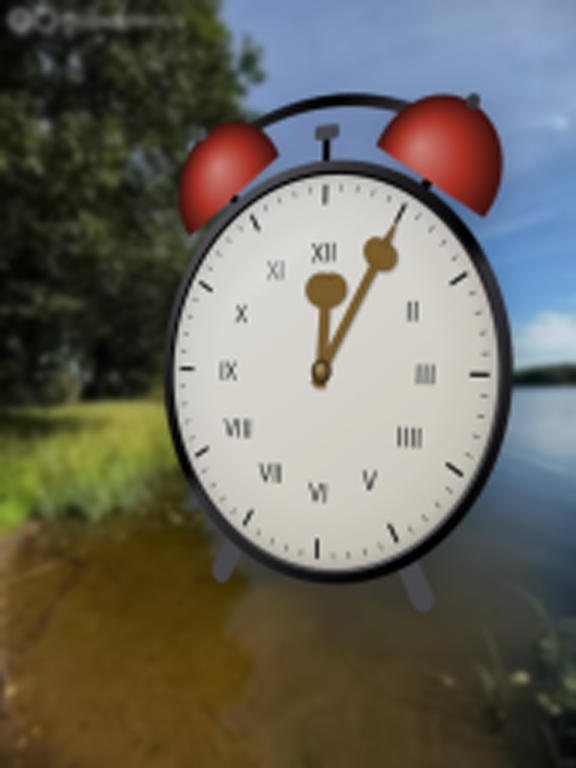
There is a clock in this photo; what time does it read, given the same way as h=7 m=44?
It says h=12 m=5
